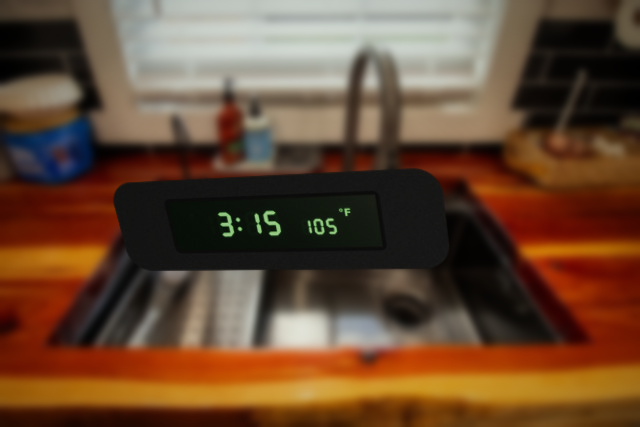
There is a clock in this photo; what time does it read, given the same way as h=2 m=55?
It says h=3 m=15
